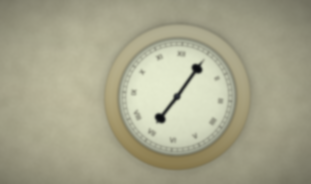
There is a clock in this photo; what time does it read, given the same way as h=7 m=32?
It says h=7 m=5
